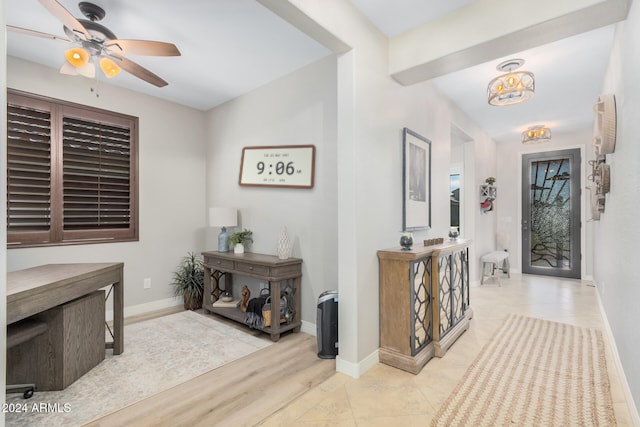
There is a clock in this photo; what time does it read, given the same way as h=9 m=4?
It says h=9 m=6
